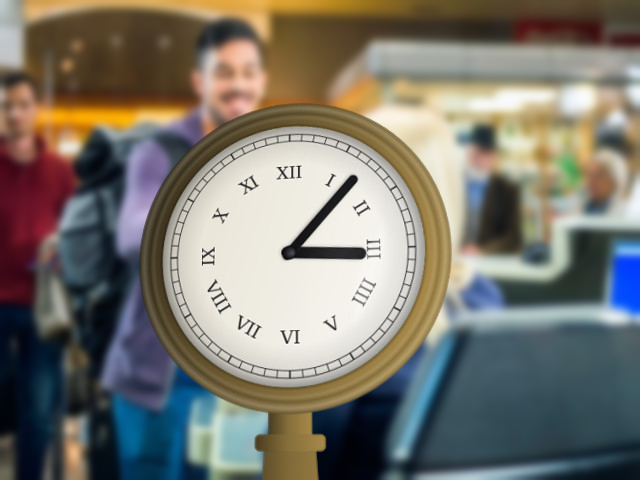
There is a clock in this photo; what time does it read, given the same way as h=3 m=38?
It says h=3 m=7
